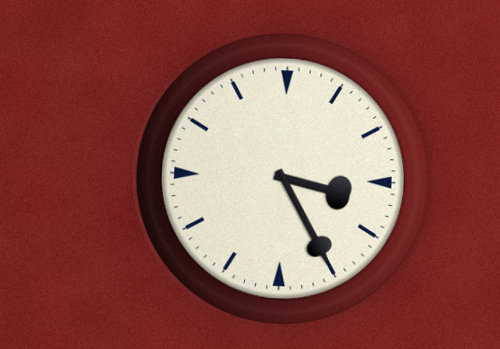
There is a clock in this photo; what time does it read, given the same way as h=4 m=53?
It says h=3 m=25
